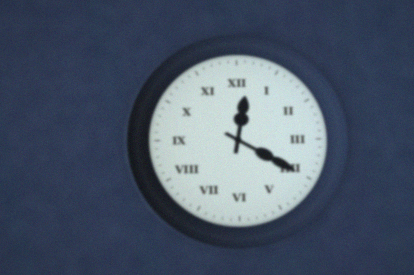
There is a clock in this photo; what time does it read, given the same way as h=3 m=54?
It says h=12 m=20
